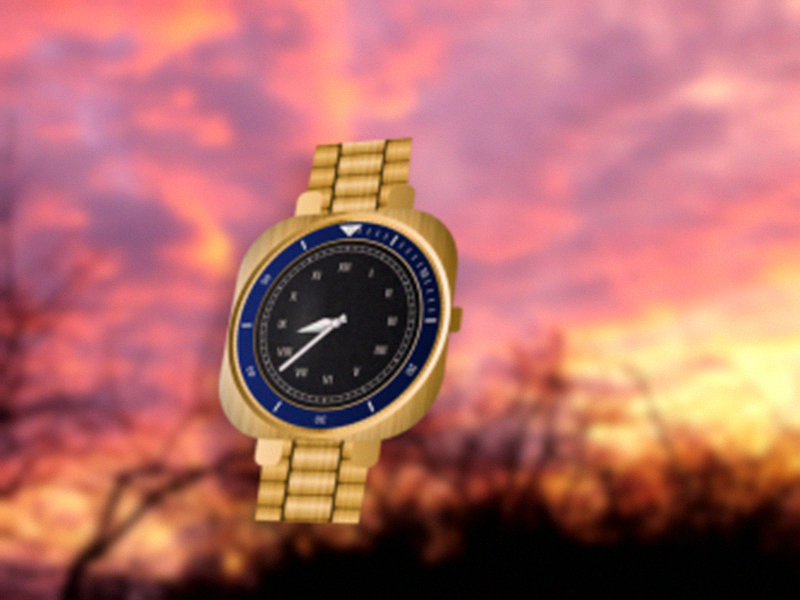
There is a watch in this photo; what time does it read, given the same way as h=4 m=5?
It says h=8 m=38
